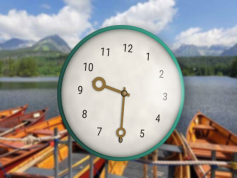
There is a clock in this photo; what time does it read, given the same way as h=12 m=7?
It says h=9 m=30
